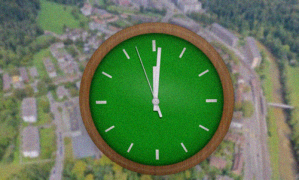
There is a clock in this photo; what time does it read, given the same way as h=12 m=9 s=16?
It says h=12 m=0 s=57
